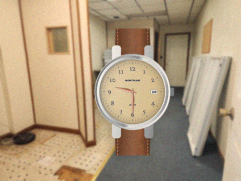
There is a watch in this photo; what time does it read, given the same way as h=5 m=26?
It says h=9 m=30
